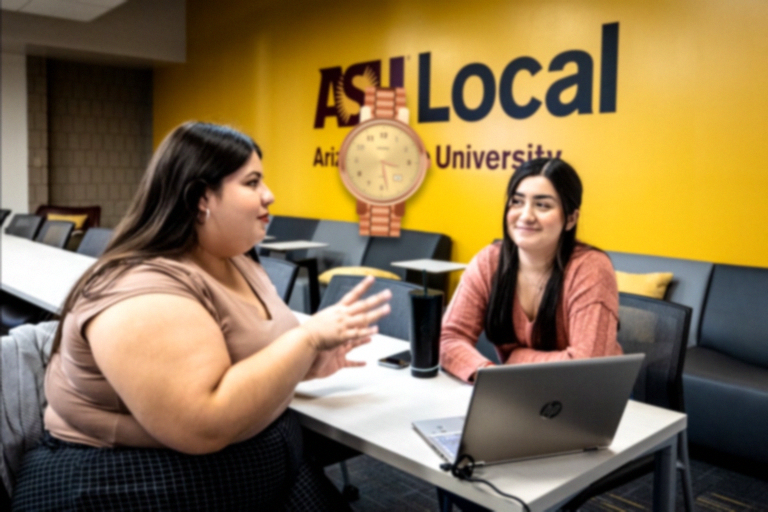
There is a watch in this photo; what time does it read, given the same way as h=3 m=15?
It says h=3 m=28
